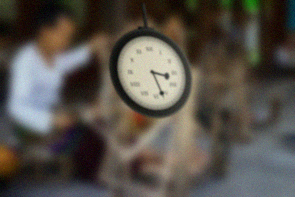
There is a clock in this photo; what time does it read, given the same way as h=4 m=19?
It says h=3 m=27
